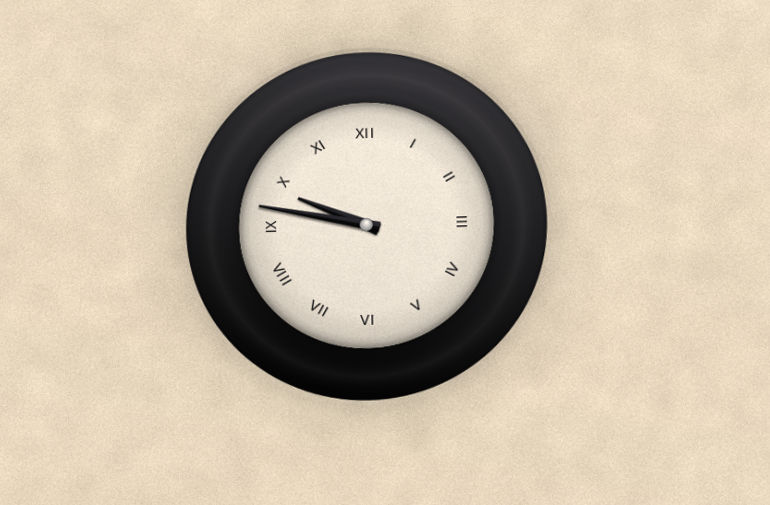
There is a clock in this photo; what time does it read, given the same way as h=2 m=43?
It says h=9 m=47
